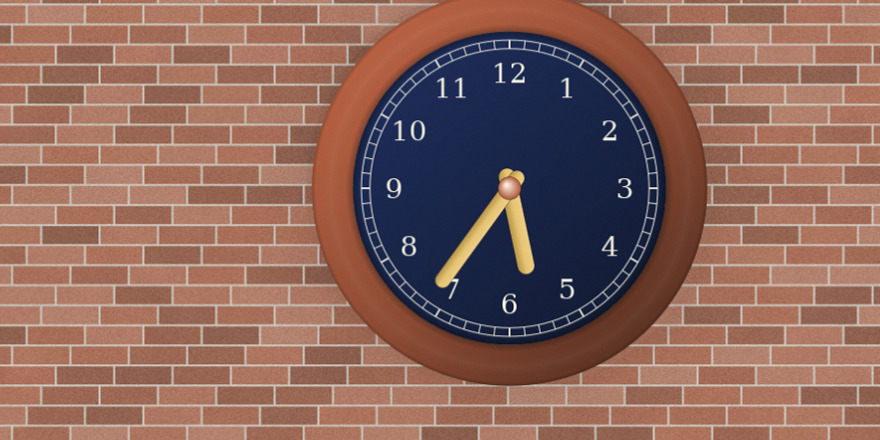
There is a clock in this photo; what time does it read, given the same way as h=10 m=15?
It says h=5 m=36
